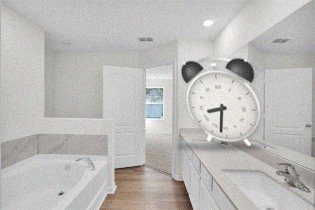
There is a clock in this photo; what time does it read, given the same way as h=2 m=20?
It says h=8 m=32
